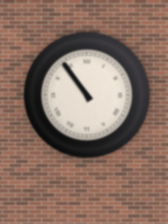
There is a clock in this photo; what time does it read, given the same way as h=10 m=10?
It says h=10 m=54
